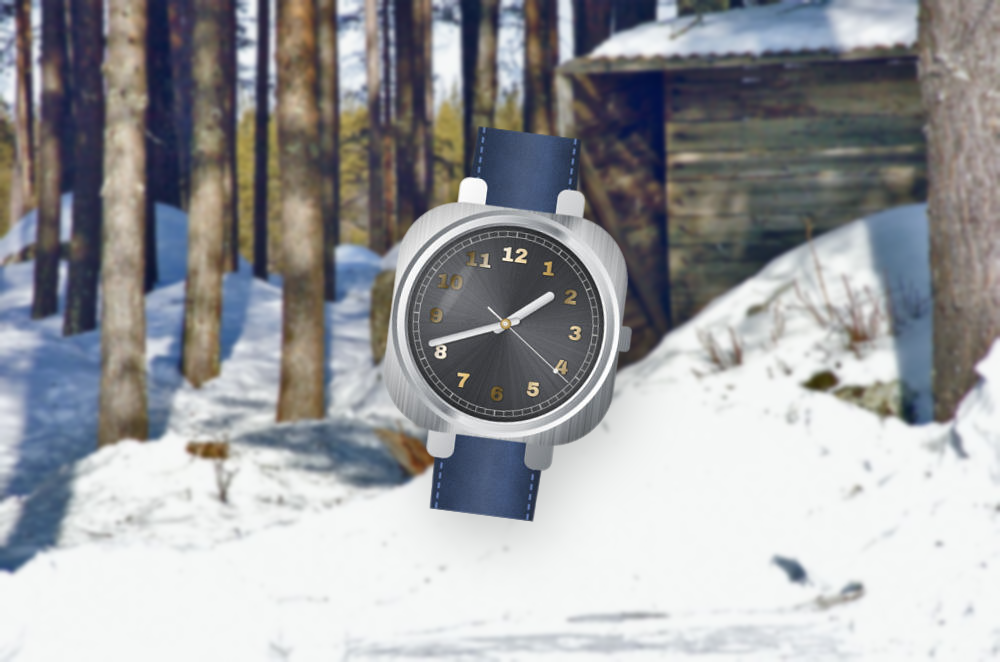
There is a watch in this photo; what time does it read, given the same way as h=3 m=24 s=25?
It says h=1 m=41 s=21
